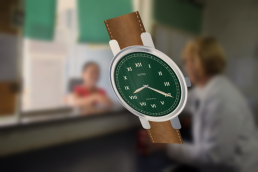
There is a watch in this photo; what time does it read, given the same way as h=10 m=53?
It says h=8 m=20
